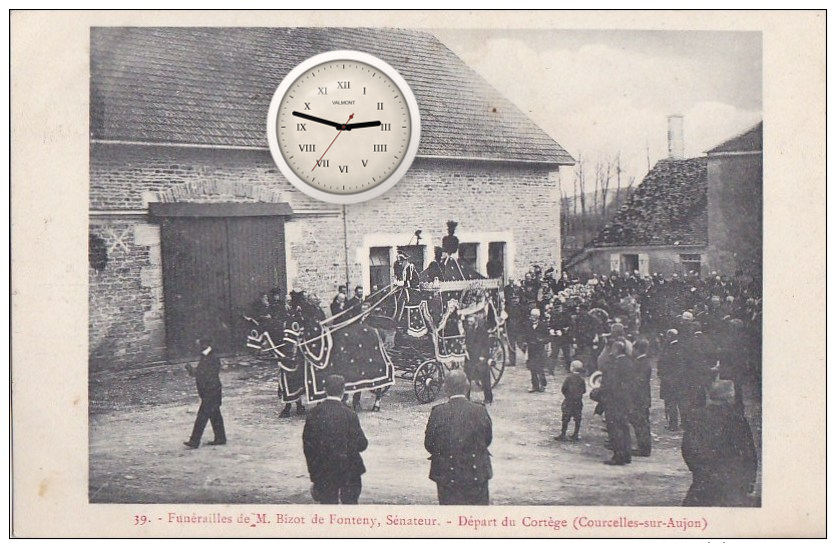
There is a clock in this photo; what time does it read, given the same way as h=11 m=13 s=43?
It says h=2 m=47 s=36
